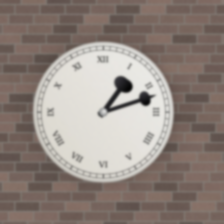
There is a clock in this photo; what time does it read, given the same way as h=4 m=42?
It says h=1 m=12
